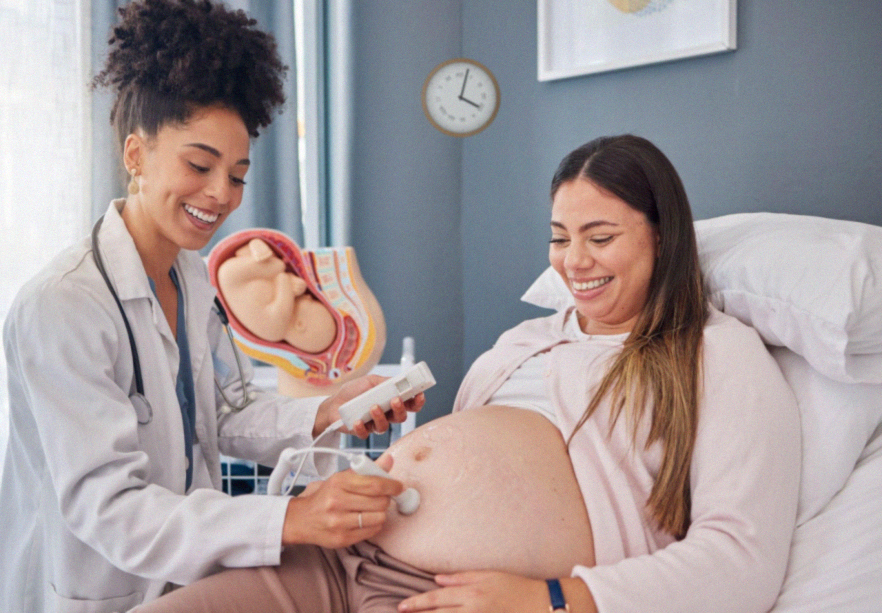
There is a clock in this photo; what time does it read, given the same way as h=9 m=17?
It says h=4 m=3
